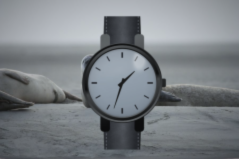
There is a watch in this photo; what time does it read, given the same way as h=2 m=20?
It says h=1 m=33
